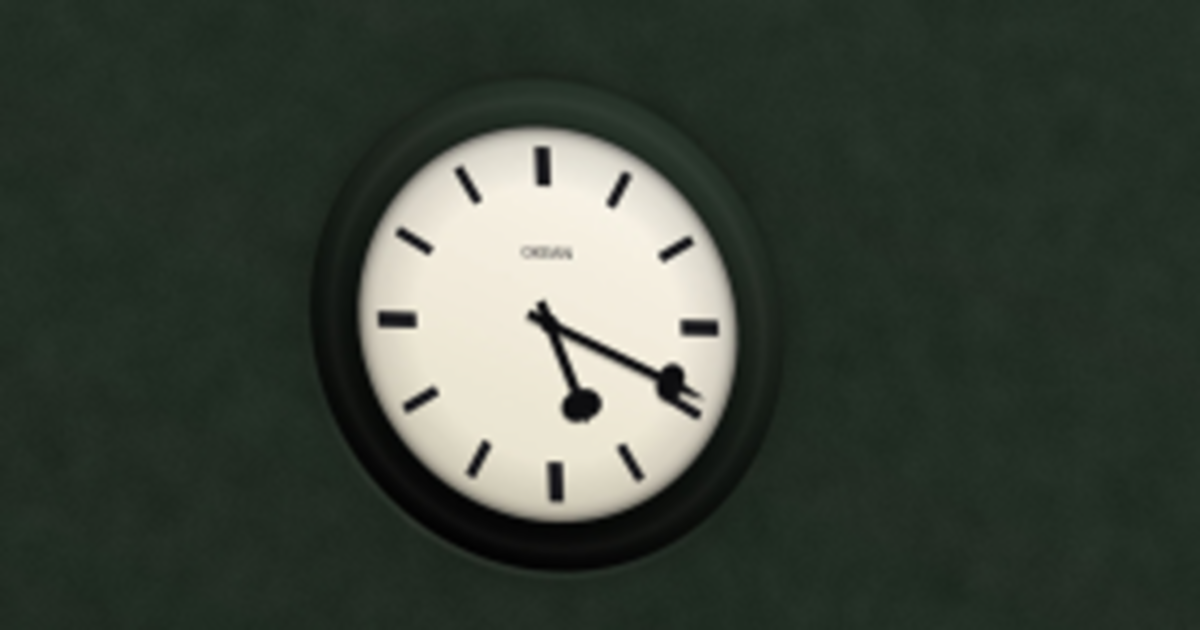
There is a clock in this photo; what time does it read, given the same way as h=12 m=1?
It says h=5 m=19
